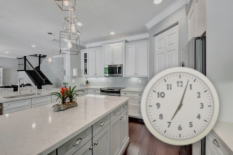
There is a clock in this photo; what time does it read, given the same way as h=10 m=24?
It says h=7 m=3
